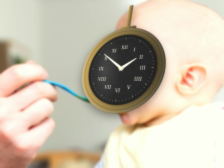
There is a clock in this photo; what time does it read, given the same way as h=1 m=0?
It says h=1 m=51
